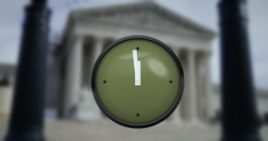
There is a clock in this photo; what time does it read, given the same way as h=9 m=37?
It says h=11 m=59
